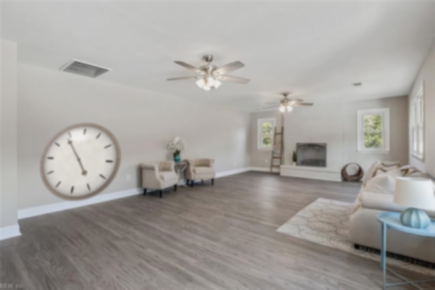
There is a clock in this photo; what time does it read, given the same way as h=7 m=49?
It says h=4 m=54
